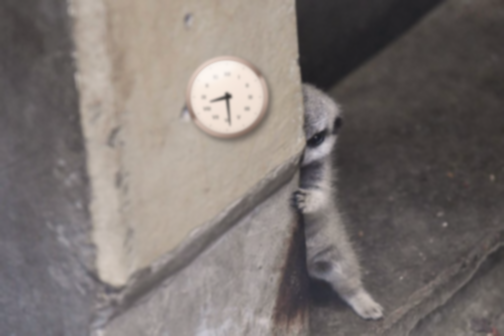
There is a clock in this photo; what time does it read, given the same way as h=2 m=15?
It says h=8 m=29
